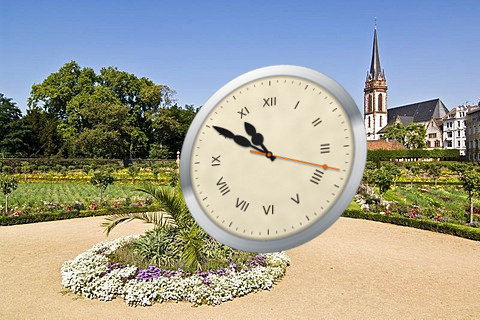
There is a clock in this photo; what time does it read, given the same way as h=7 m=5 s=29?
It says h=10 m=50 s=18
